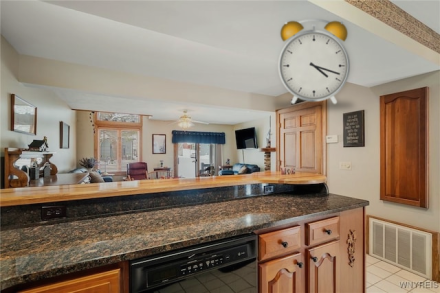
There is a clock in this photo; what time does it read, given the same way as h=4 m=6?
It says h=4 m=18
